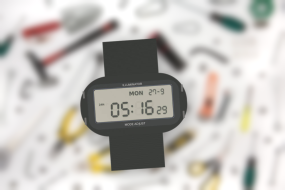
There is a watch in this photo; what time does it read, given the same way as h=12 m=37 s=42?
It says h=5 m=16 s=29
